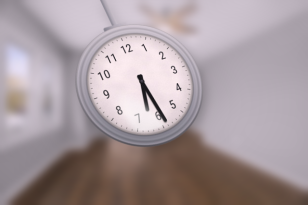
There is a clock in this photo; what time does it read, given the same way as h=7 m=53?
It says h=6 m=29
